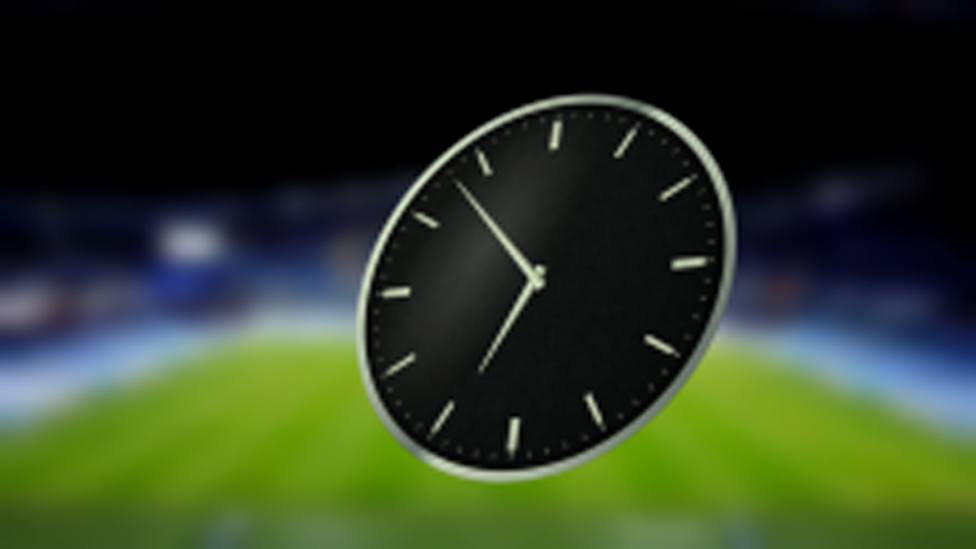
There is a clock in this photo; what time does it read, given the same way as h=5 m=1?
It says h=6 m=53
